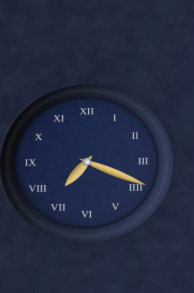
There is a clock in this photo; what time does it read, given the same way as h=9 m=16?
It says h=7 m=19
